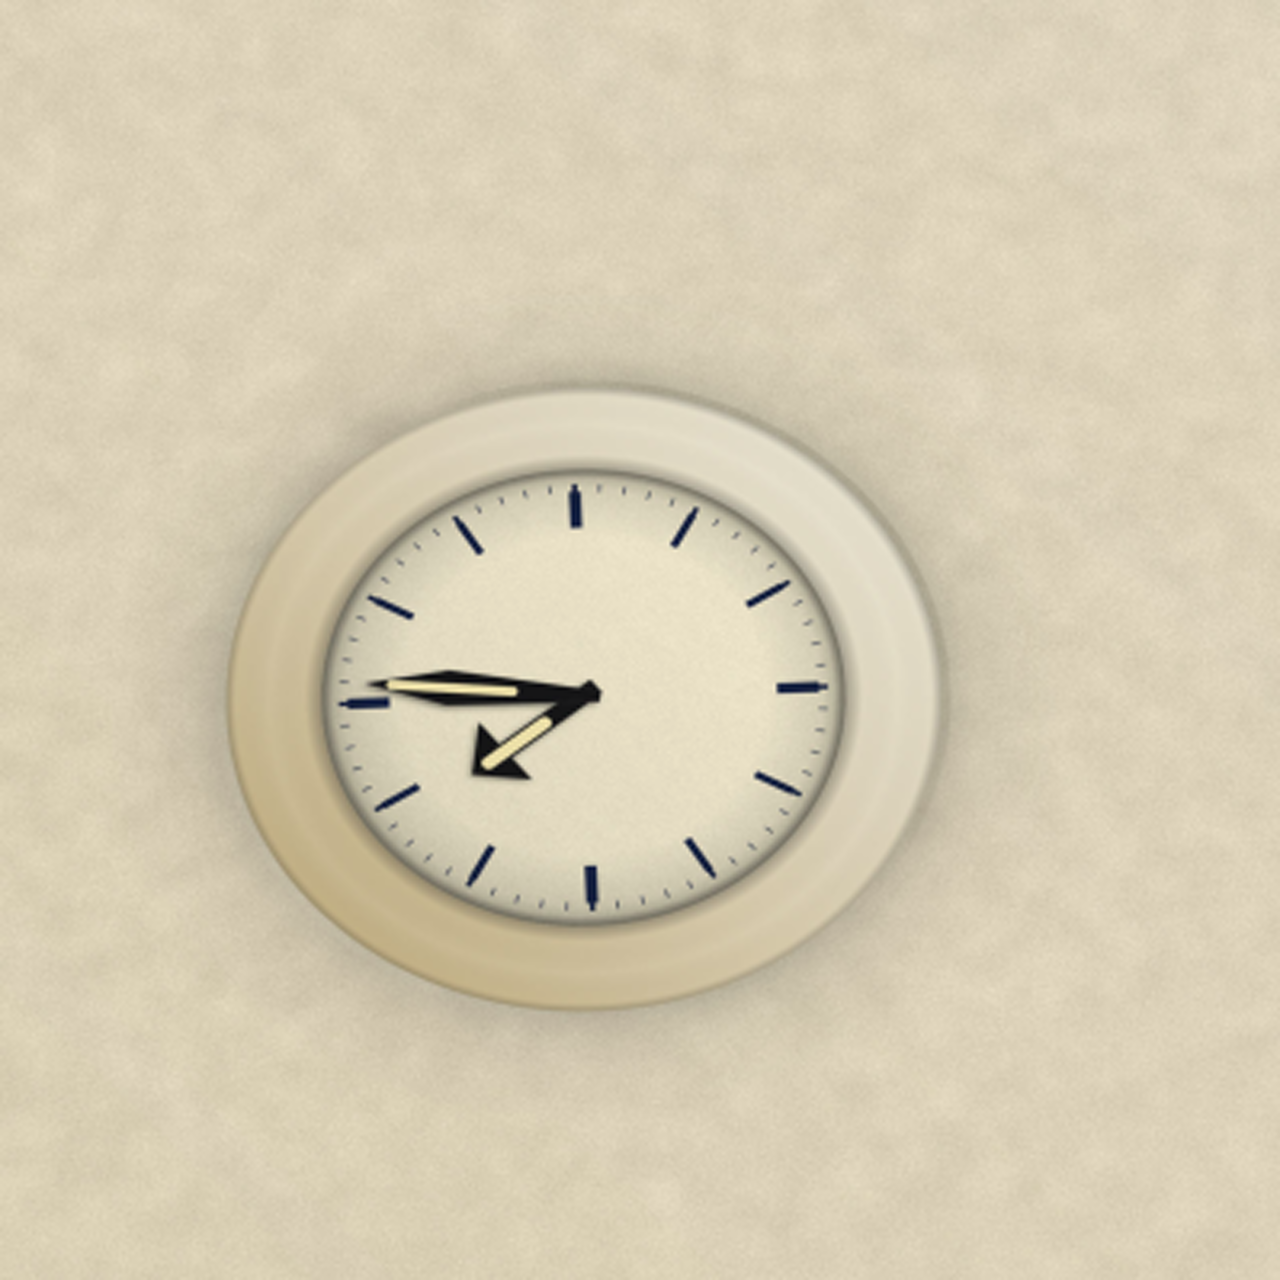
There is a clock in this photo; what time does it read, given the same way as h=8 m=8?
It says h=7 m=46
